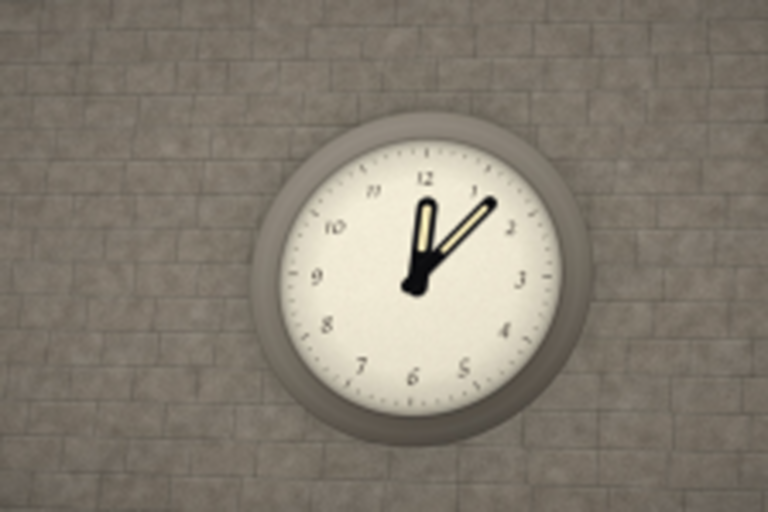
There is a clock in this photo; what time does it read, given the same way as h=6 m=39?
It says h=12 m=7
